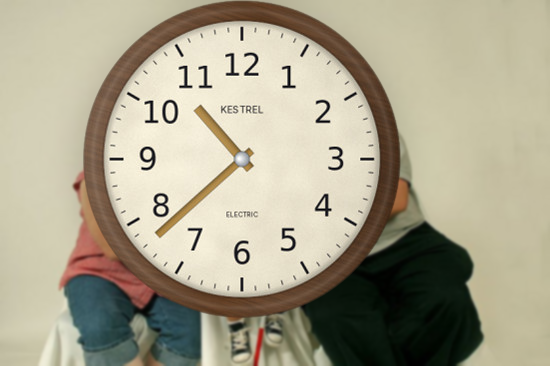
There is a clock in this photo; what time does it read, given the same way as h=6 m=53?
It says h=10 m=38
